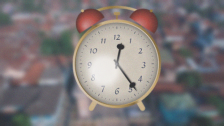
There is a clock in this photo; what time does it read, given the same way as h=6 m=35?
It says h=12 m=24
